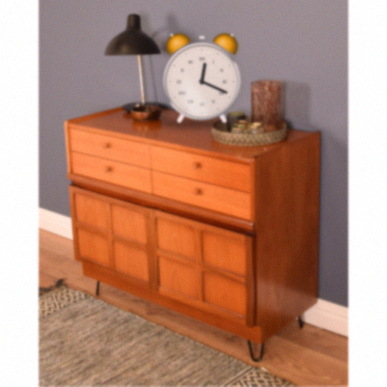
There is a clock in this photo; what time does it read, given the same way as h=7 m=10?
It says h=12 m=19
